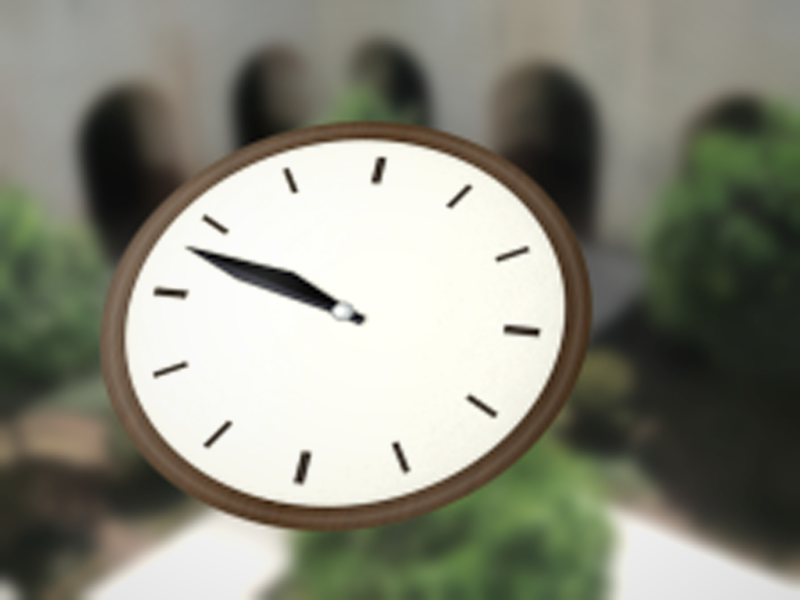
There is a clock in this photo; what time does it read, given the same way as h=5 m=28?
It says h=9 m=48
